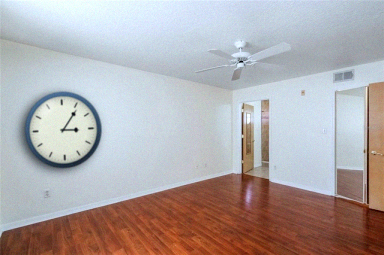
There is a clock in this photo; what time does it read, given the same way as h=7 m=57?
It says h=3 m=6
